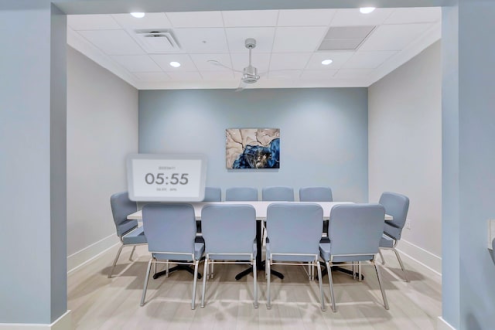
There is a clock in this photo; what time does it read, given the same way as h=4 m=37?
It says h=5 m=55
